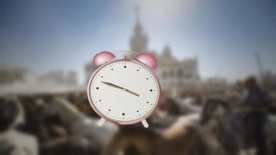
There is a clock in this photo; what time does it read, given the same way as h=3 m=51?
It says h=3 m=48
